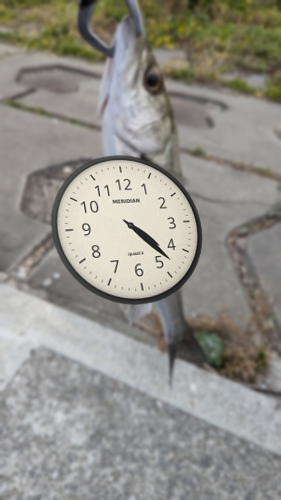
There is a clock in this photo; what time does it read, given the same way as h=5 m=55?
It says h=4 m=23
